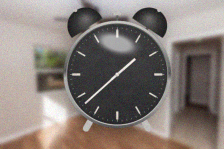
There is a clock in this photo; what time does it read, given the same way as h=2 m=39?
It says h=1 m=38
